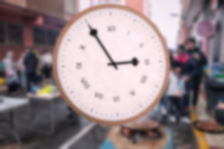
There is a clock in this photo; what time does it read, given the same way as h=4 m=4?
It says h=2 m=55
